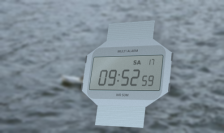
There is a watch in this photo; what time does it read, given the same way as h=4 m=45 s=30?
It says h=9 m=52 s=59
